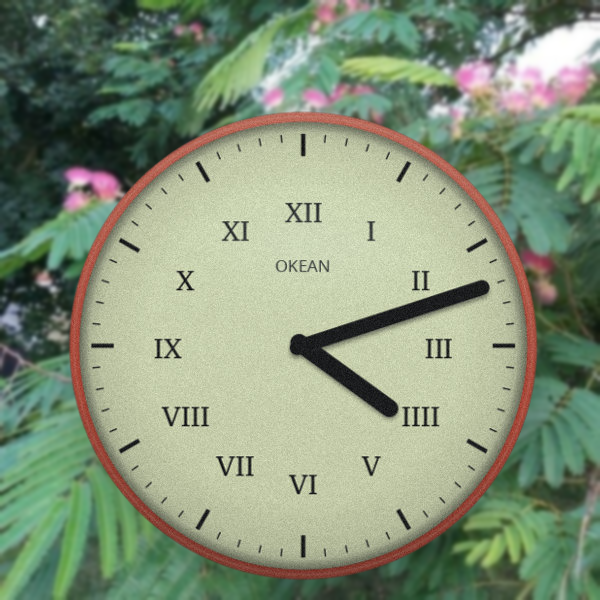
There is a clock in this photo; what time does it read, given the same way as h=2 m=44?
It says h=4 m=12
